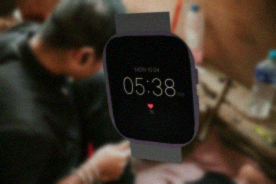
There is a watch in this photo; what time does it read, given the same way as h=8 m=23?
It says h=5 m=38
